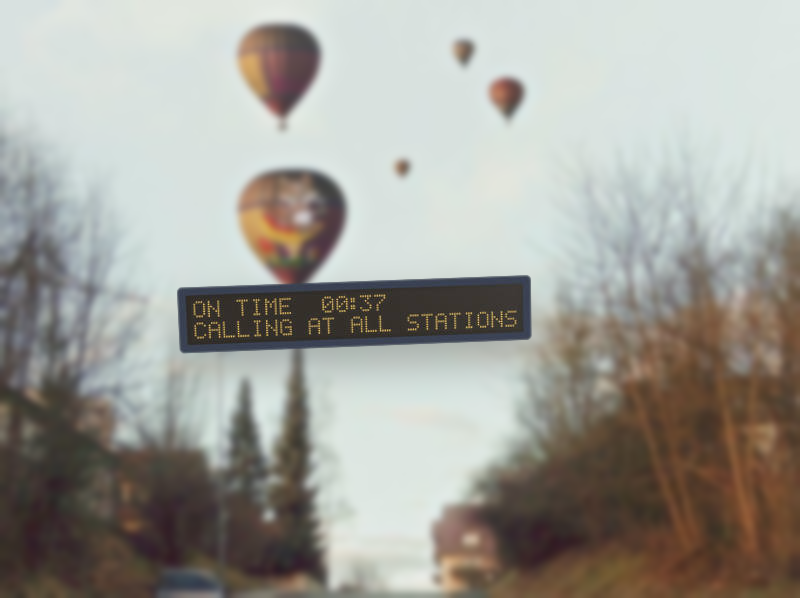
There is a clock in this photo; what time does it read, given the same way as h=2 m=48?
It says h=0 m=37
